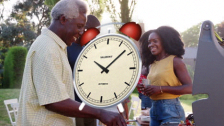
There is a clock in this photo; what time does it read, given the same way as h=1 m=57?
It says h=10 m=8
